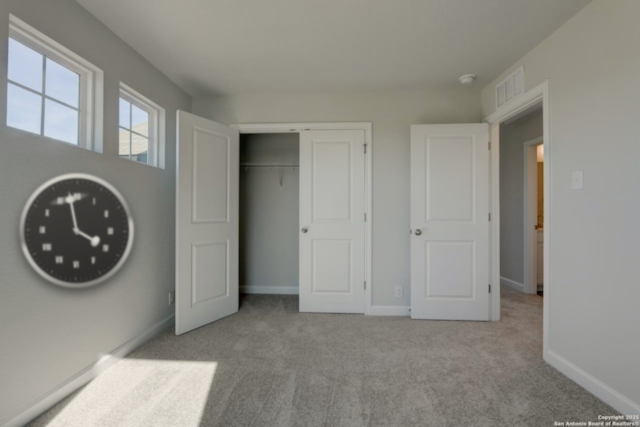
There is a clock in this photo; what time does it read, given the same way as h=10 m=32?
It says h=3 m=58
